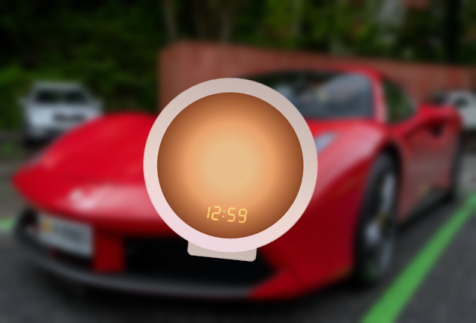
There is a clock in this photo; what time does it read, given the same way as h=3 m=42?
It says h=12 m=59
